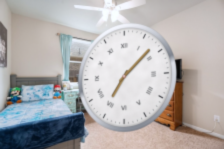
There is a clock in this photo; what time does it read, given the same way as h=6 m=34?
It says h=7 m=8
